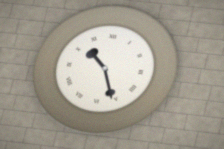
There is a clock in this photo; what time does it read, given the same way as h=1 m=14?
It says h=10 m=26
